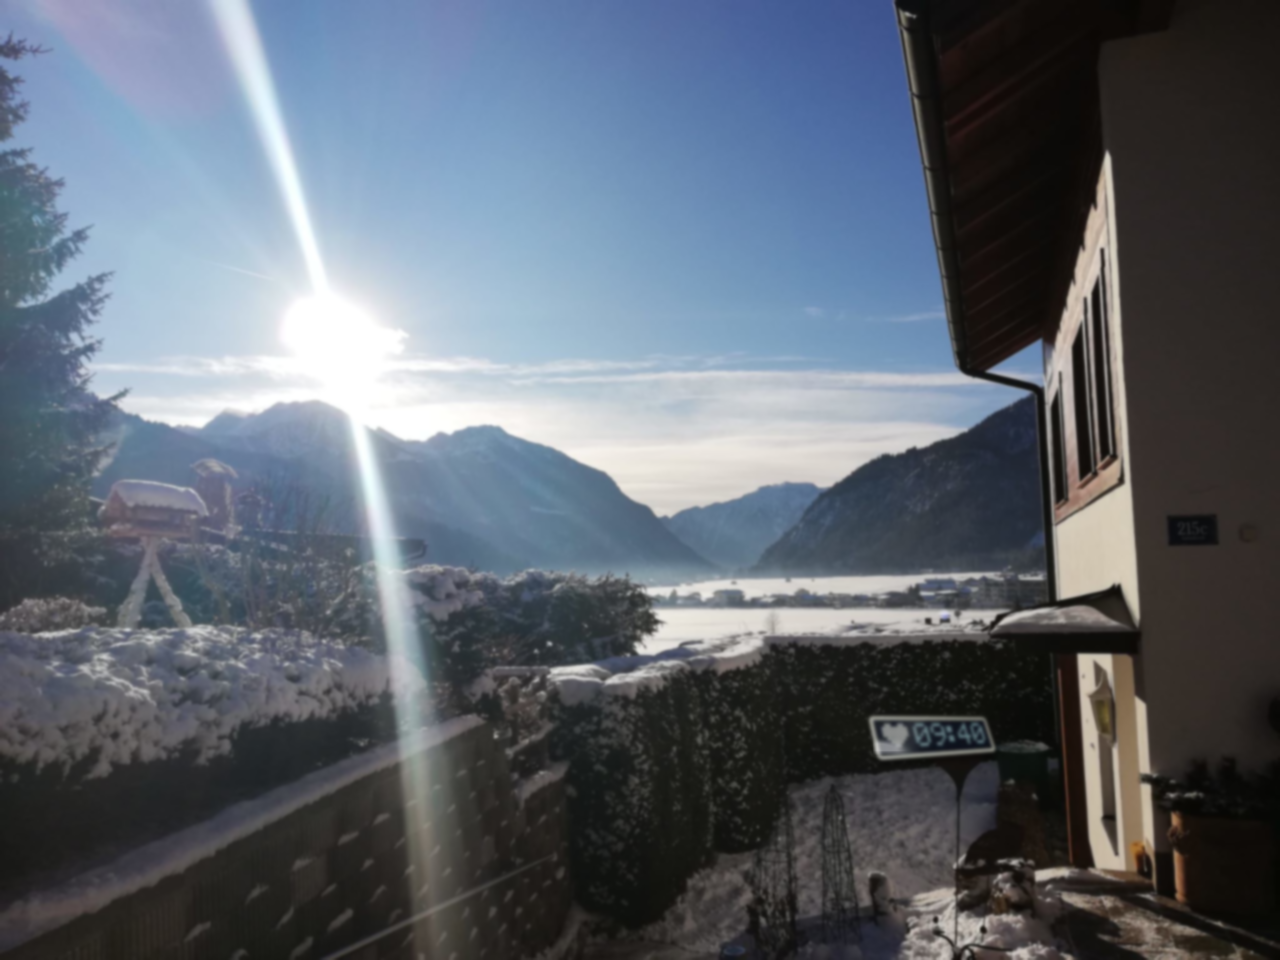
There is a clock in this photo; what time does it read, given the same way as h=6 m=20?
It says h=9 m=40
